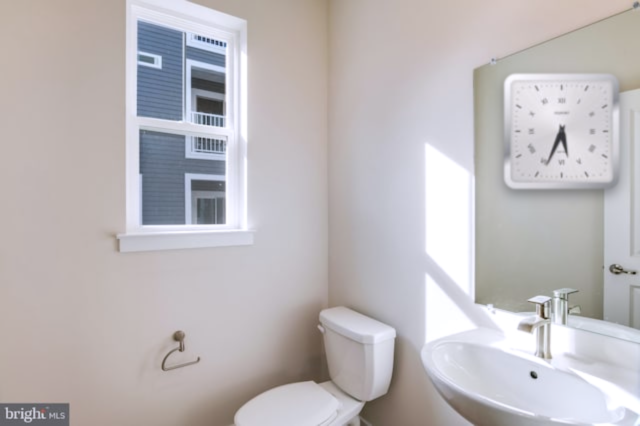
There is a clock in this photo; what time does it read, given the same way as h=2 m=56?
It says h=5 m=34
